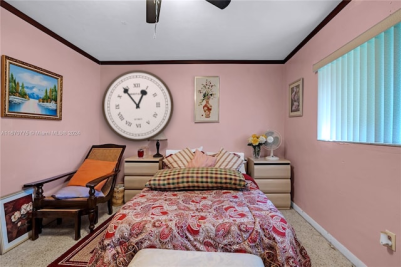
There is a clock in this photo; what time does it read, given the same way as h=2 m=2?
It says h=12 m=54
